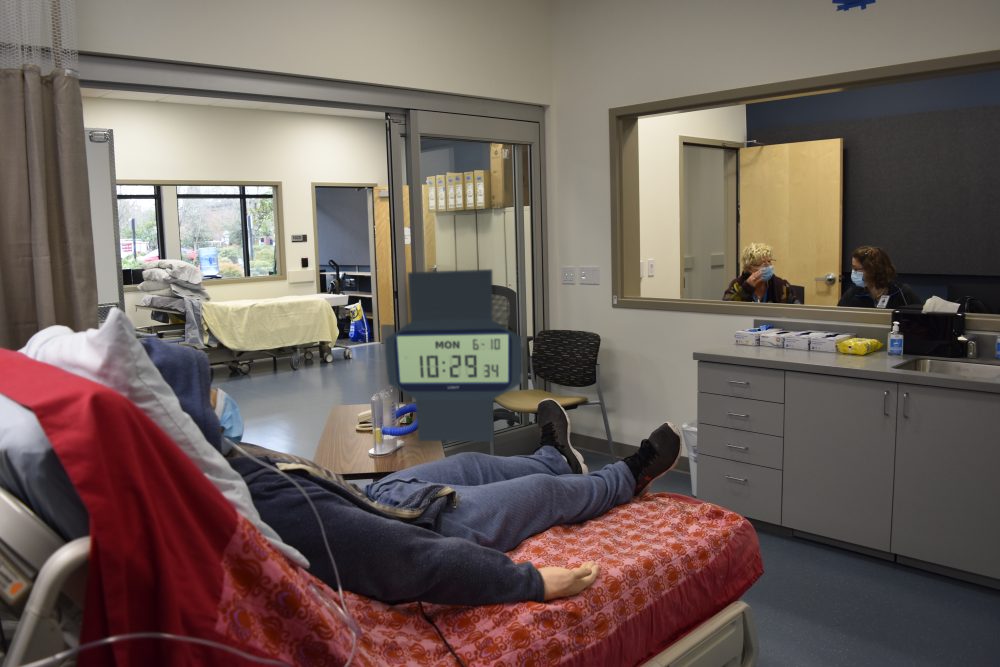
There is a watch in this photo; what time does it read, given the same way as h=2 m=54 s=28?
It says h=10 m=29 s=34
